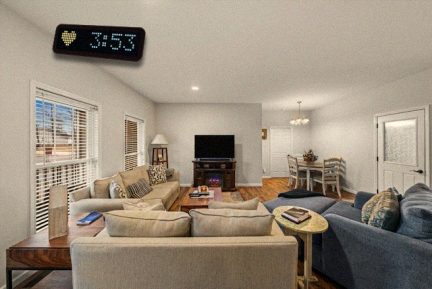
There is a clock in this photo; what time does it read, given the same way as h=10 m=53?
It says h=3 m=53
